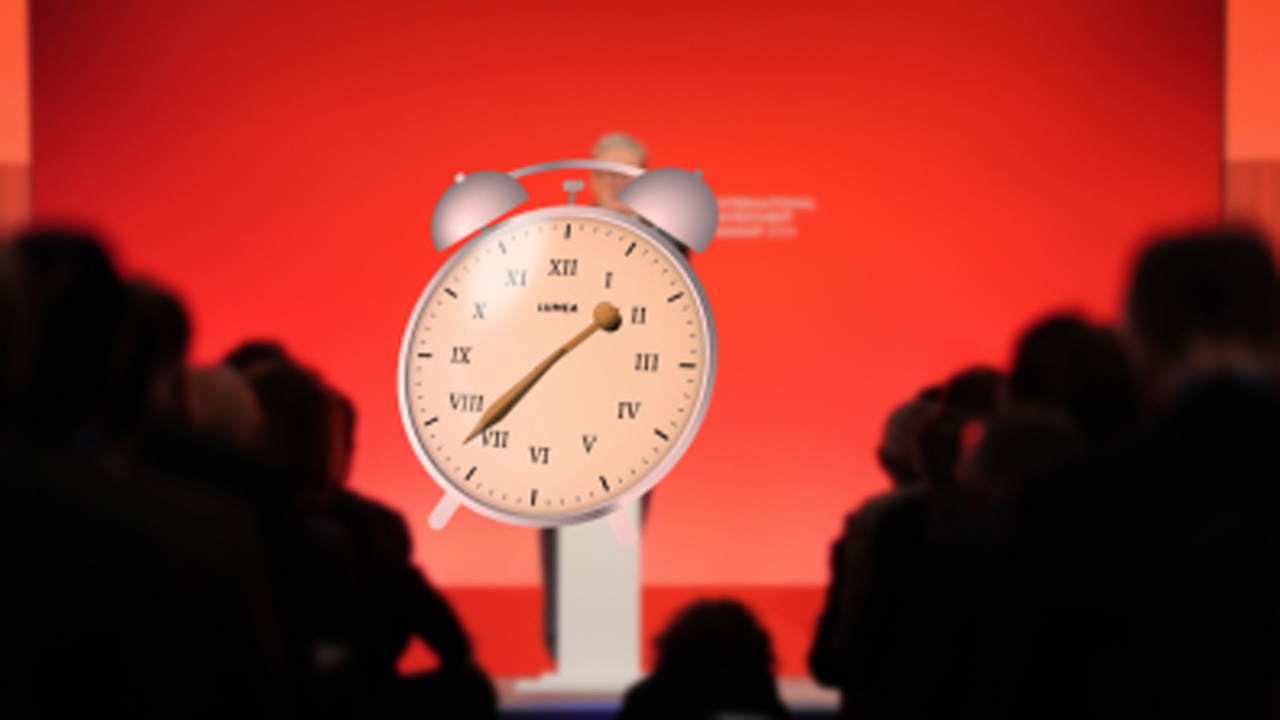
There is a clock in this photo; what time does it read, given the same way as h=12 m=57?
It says h=1 m=37
